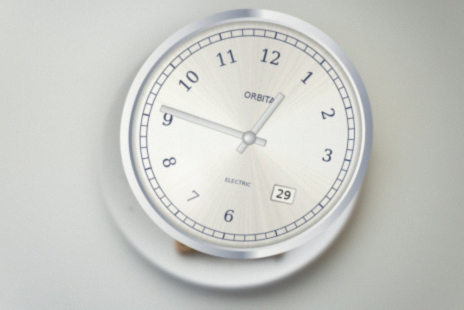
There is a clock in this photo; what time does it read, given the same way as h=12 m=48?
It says h=12 m=46
